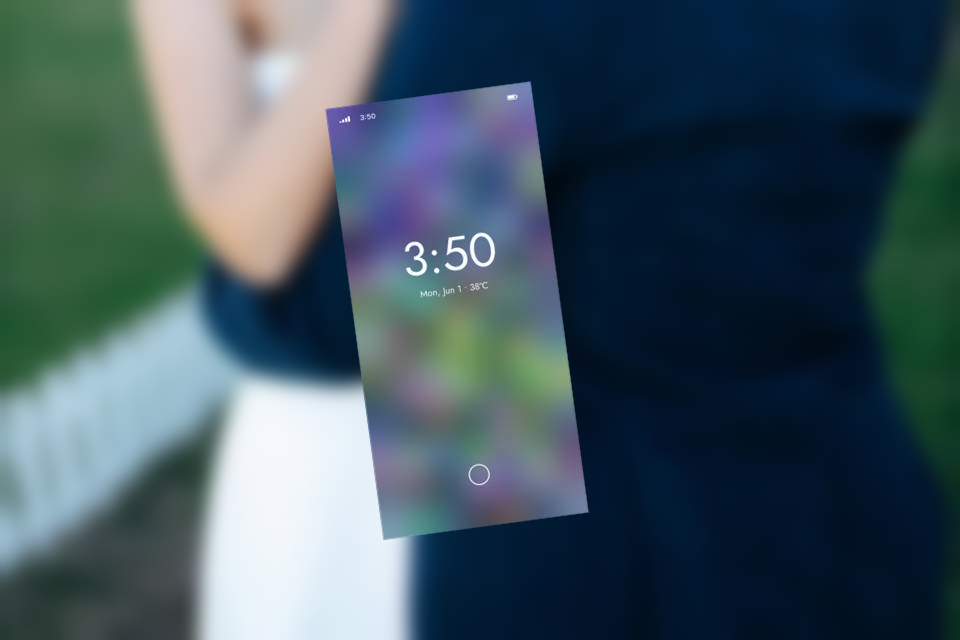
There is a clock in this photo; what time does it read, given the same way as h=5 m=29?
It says h=3 m=50
